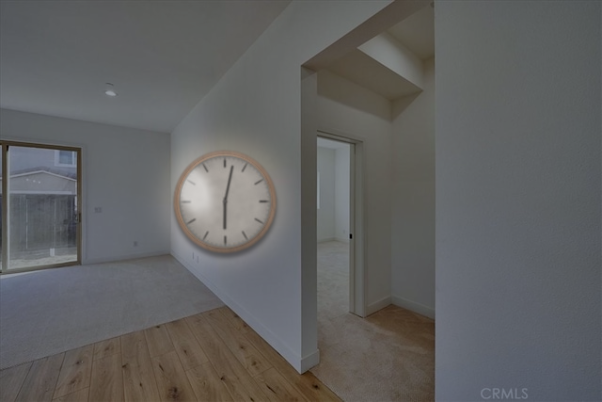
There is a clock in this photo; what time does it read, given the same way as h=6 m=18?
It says h=6 m=2
